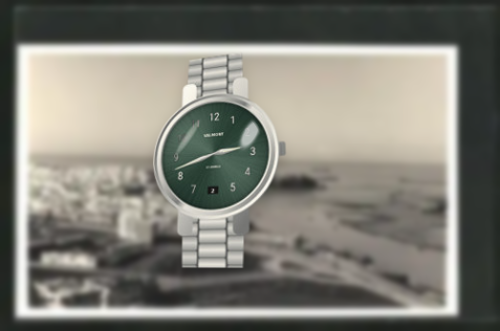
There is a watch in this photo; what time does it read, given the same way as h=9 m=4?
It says h=2 m=42
